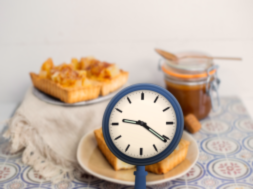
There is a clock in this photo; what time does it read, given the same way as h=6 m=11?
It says h=9 m=21
